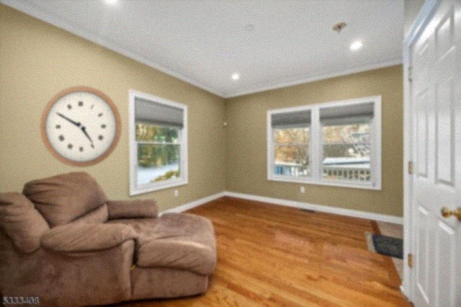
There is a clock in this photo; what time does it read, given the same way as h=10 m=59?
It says h=4 m=50
